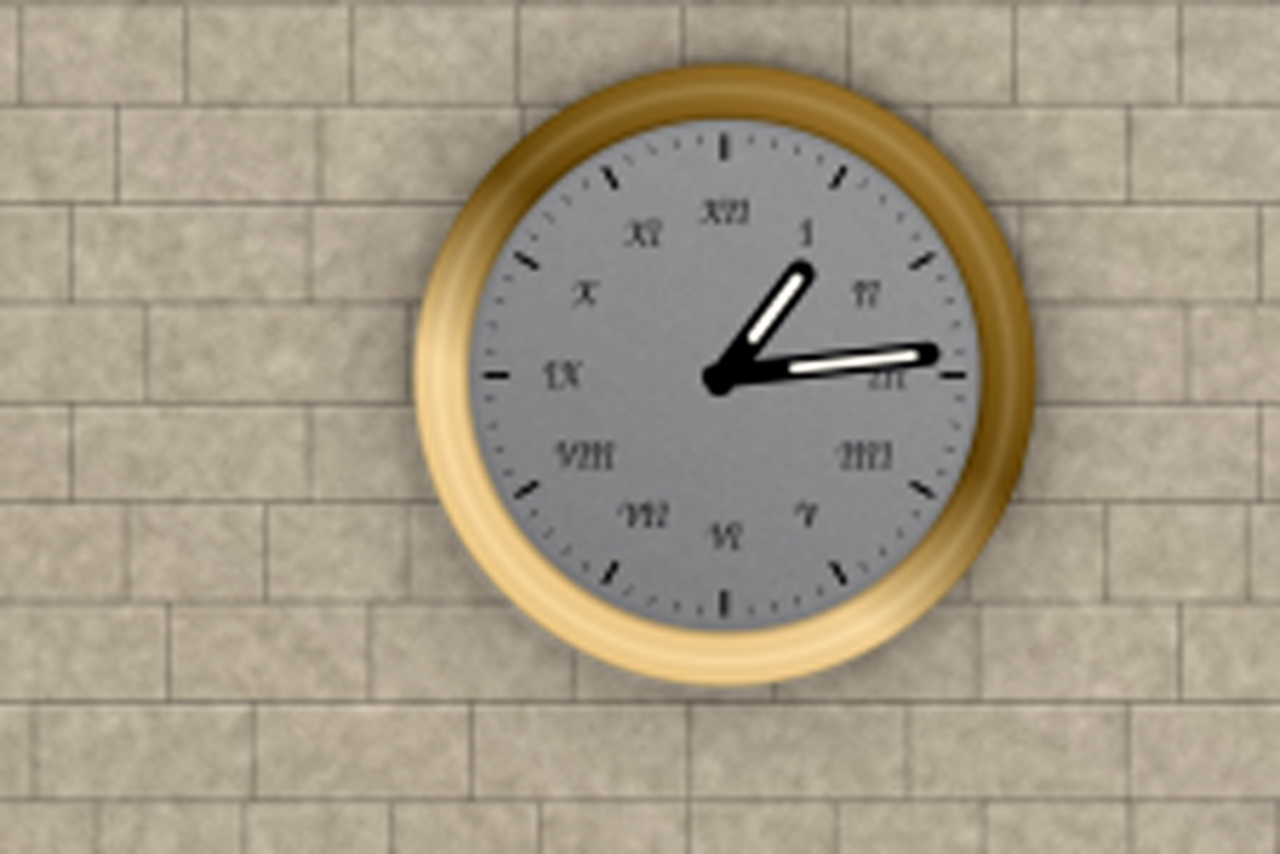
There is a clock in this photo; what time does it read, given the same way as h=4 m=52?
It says h=1 m=14
